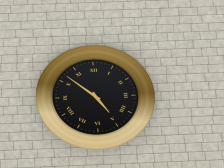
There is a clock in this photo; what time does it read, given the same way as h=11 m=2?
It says h=4 m=52
